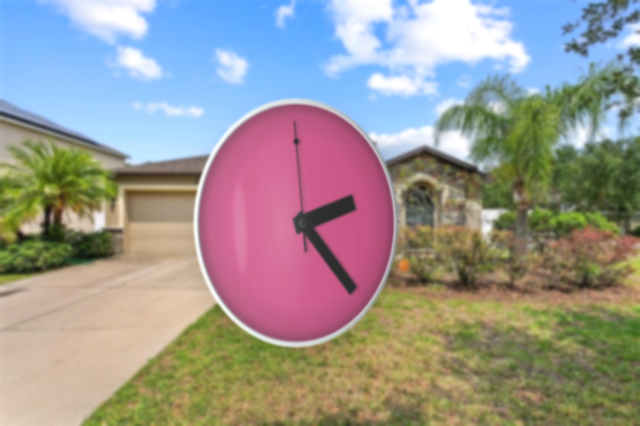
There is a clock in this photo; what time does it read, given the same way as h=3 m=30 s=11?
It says h=2 m=22 s=59
